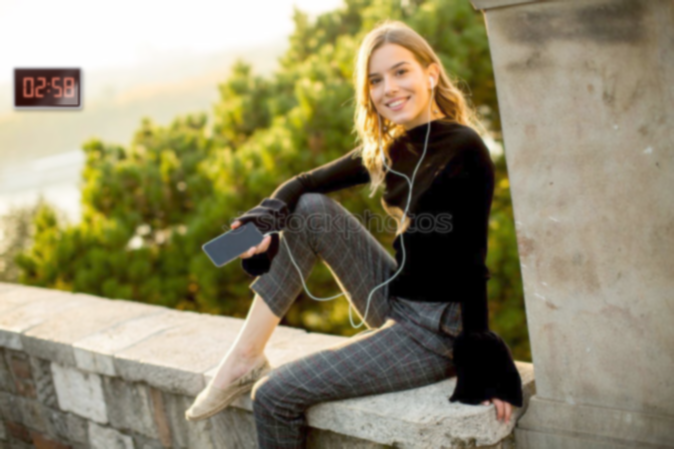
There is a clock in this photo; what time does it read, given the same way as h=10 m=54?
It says h=2 m=58
